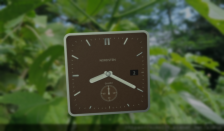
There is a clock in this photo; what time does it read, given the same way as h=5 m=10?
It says h=8 m=20
